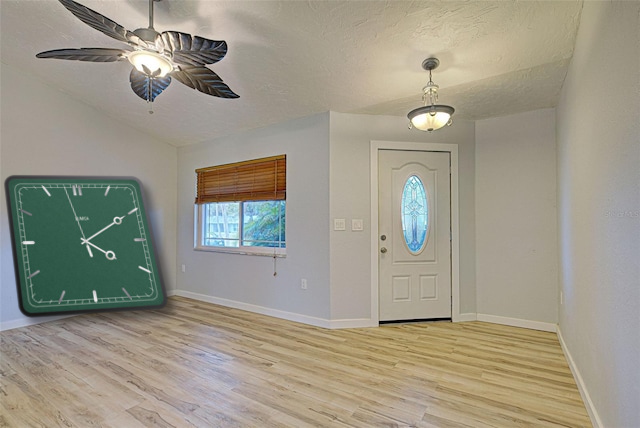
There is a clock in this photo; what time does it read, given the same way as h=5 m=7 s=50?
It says h=4 m=9 s=58
